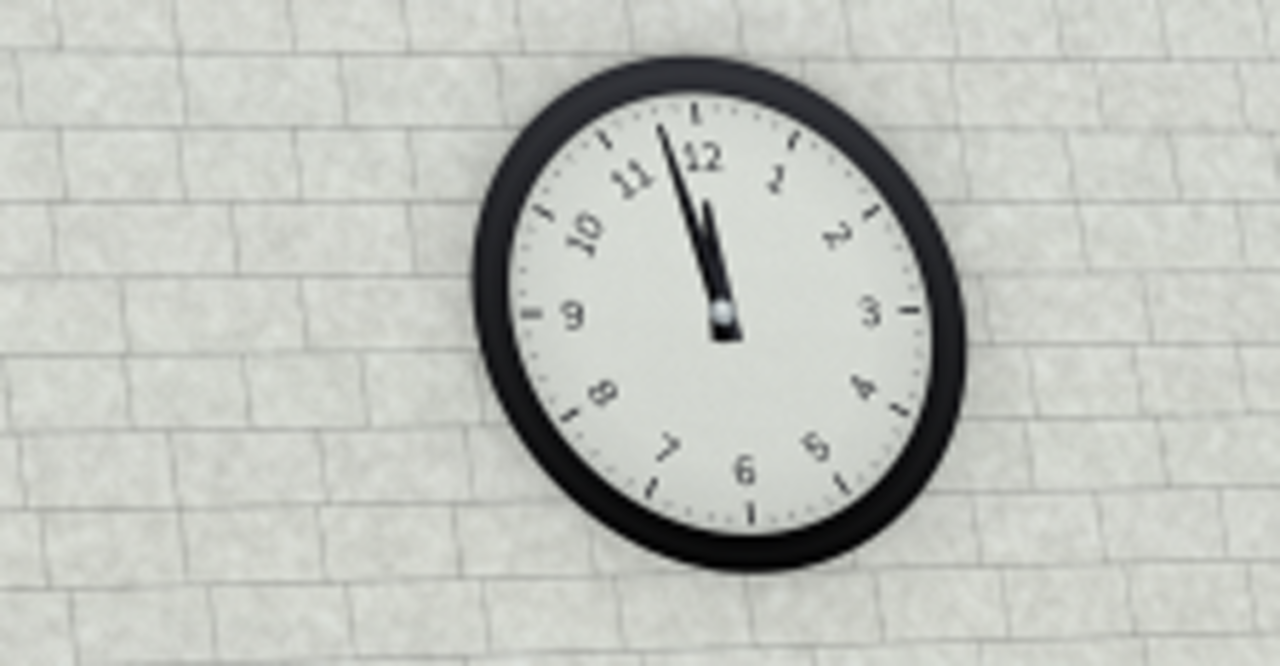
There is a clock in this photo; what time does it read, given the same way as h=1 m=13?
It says h=11 m=58
